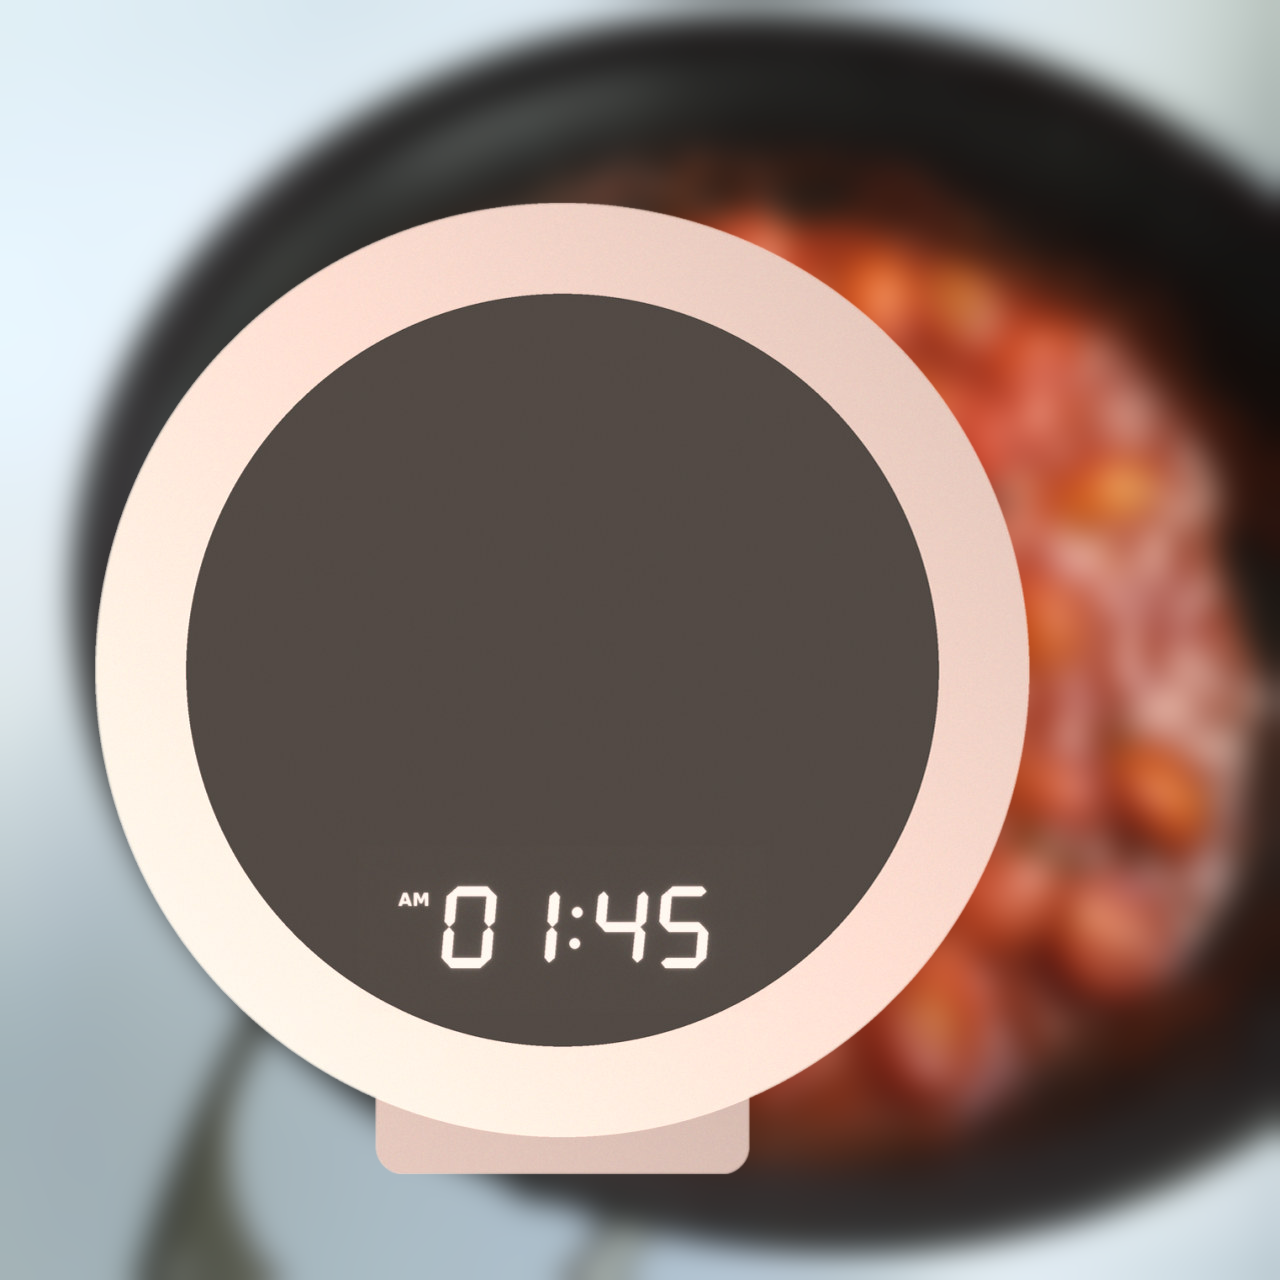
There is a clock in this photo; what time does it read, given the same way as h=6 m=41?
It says h=1 m=45
